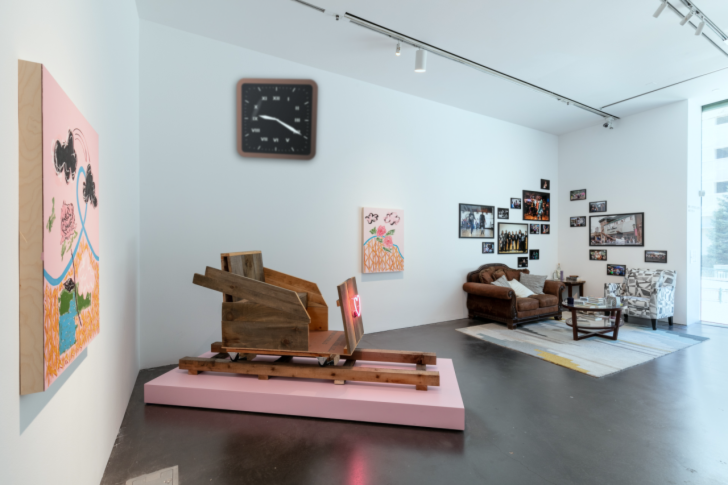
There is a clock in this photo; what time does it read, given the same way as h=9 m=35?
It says h=9 m=20
